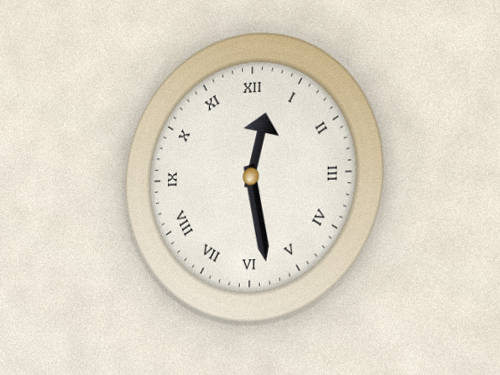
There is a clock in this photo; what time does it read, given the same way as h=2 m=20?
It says h=12 m=28
